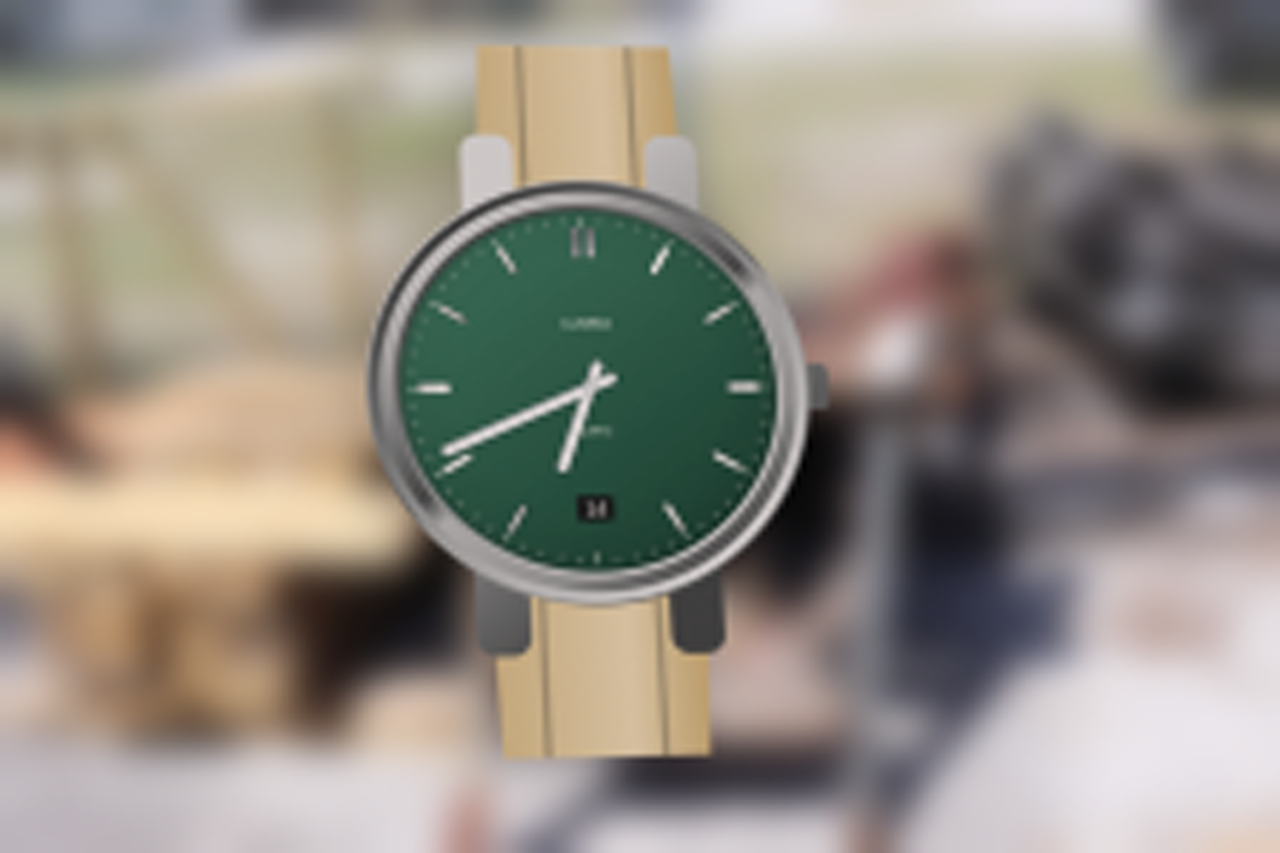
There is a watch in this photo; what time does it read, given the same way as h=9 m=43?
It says h=6 m=41
